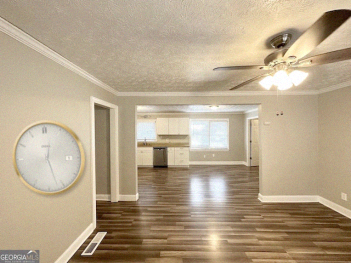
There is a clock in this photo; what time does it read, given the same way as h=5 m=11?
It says h=12 m=27
